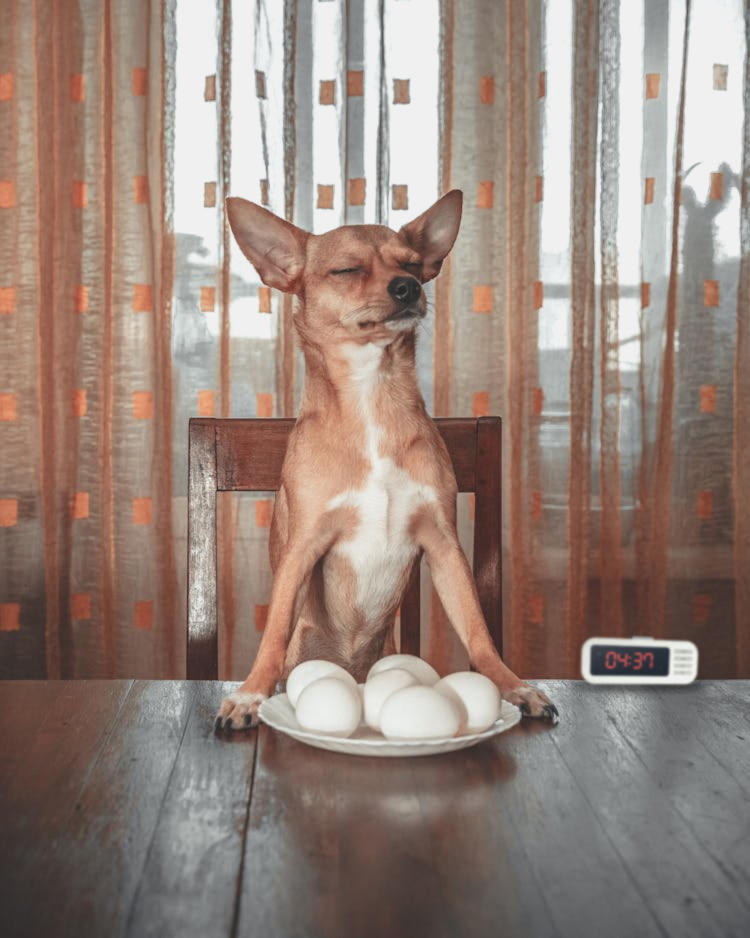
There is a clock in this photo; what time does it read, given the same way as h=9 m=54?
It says h=4 m=37
